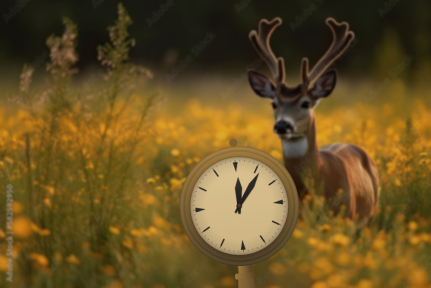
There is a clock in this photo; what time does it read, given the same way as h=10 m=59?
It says h=12 m=6
